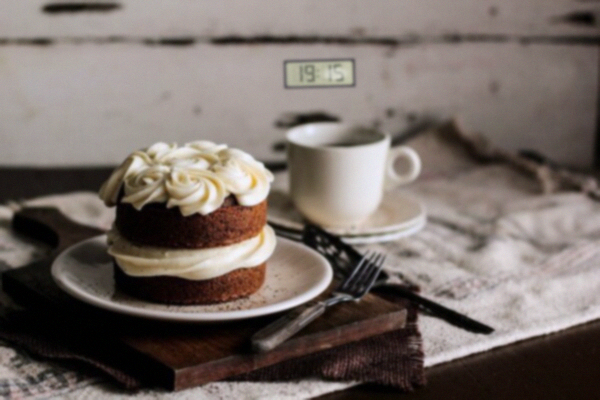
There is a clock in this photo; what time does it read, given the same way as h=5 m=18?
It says h=19 m=15
